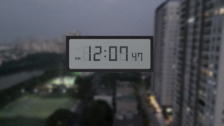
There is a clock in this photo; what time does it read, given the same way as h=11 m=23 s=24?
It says h=12 m=7 s=47
